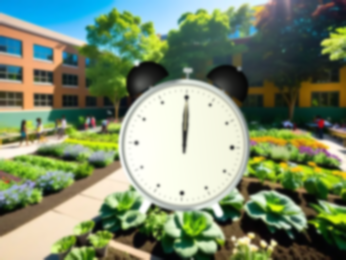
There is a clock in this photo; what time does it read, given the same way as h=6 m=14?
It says h=12 m=0
